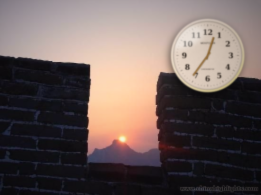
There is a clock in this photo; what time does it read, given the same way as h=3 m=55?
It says h=12 m=36
